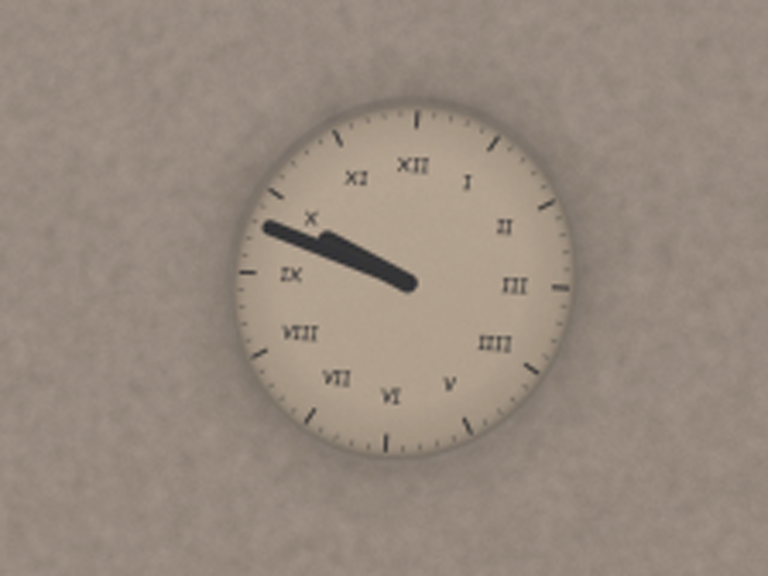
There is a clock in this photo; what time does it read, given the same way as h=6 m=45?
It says h=9 m=48
